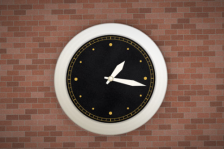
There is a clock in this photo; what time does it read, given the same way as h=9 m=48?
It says h=1 m=17
